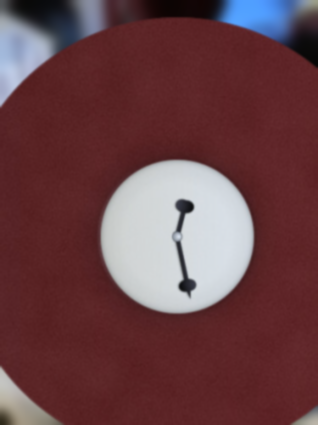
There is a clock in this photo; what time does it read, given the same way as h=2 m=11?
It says h=12 m=28
